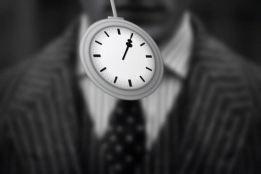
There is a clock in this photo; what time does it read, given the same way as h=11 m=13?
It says h=1 m=5
